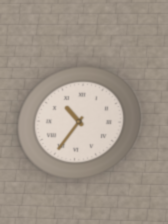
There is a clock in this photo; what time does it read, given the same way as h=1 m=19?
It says h=10 m=35
